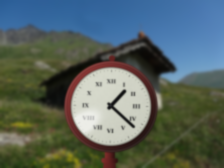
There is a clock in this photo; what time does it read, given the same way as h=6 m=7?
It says h=1 m=22
